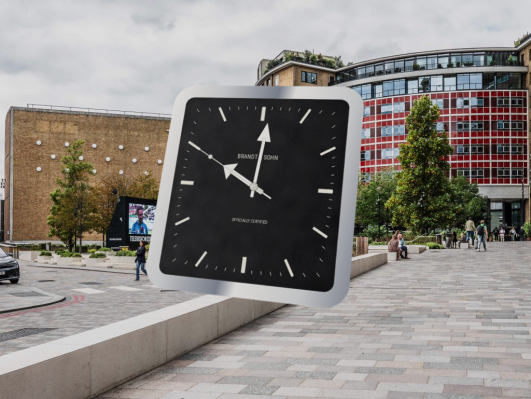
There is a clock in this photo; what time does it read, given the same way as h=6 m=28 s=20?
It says h=10 m=0 s=50
